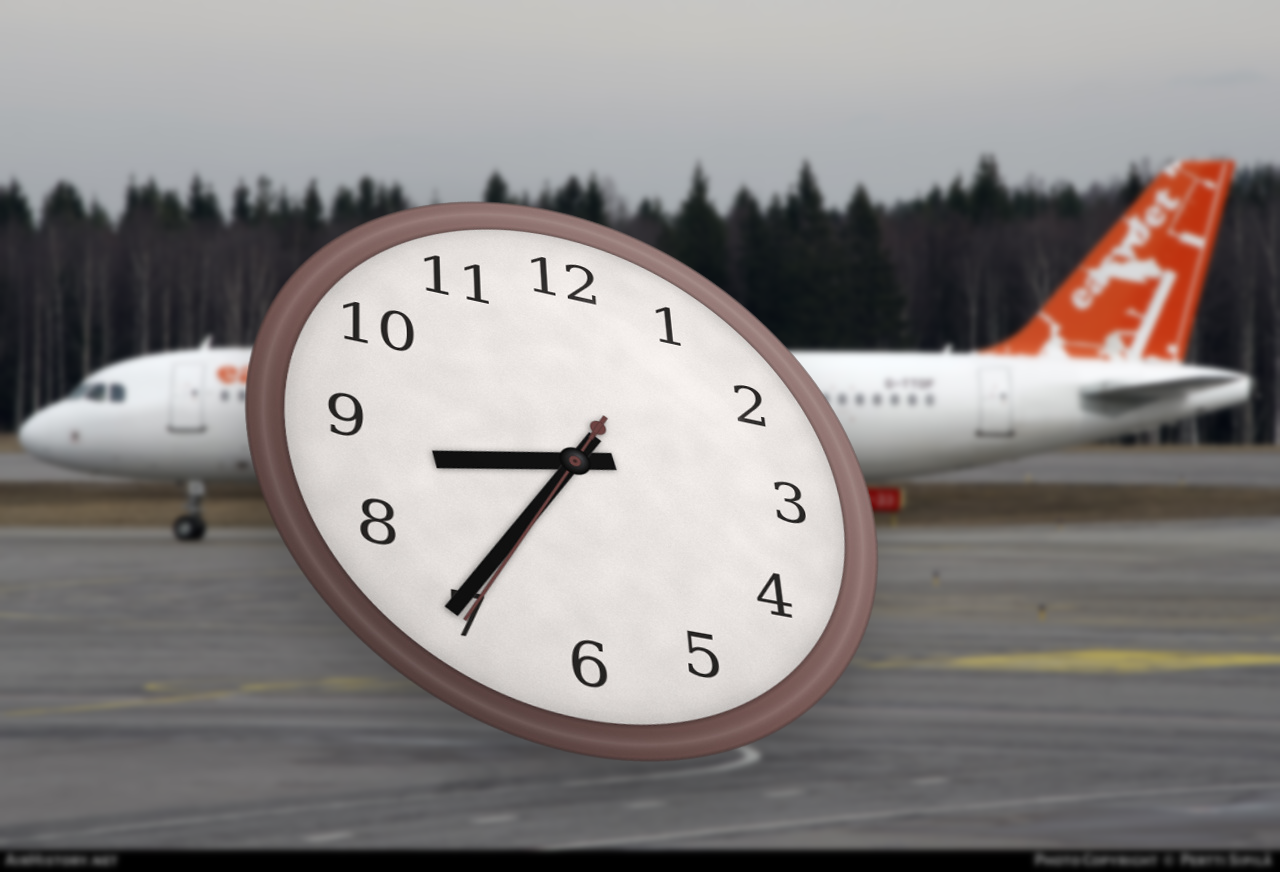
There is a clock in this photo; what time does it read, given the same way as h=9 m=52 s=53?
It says h=8 m=35 s=35
